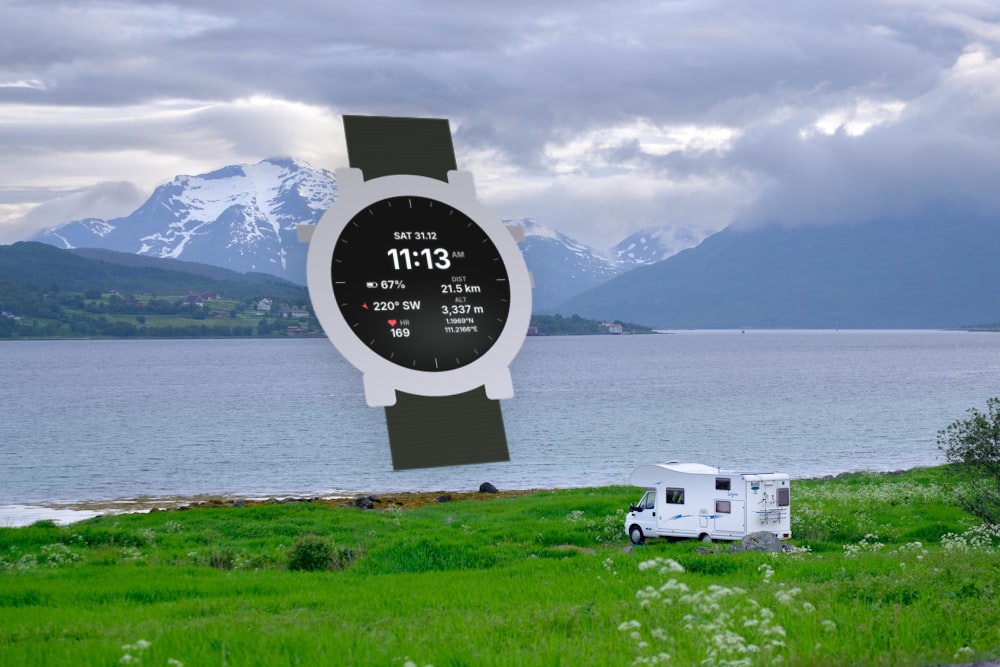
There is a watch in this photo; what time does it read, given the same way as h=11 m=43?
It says h=11 m=13
